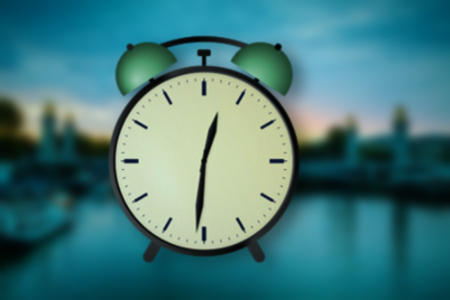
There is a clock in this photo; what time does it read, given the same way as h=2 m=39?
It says h=12 m=31
